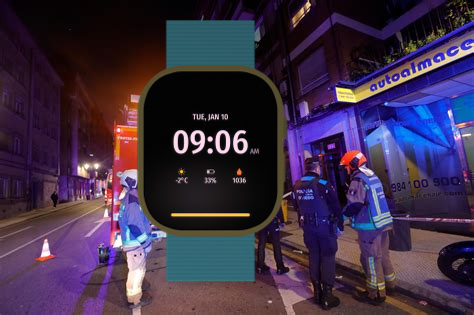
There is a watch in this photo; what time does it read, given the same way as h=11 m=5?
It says h=9 m=6
